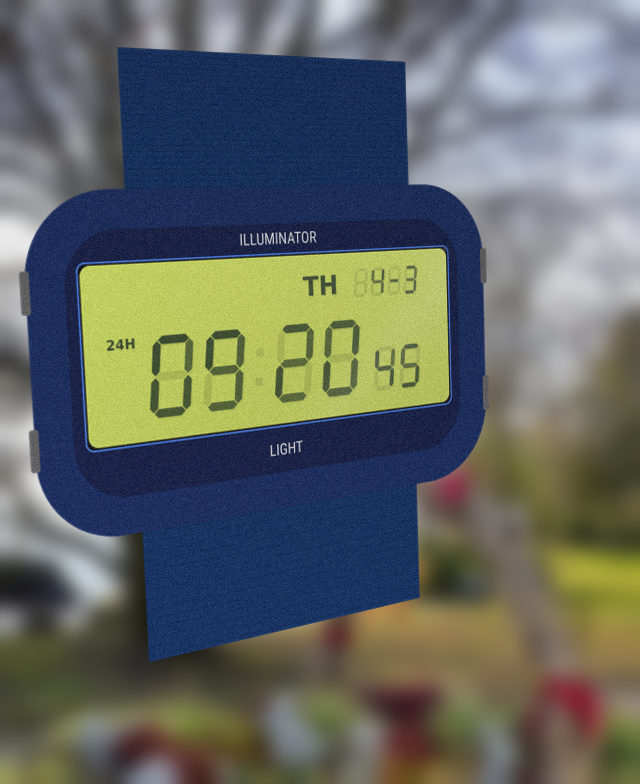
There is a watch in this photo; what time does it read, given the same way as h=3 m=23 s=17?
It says h=9 m=20 s=45
